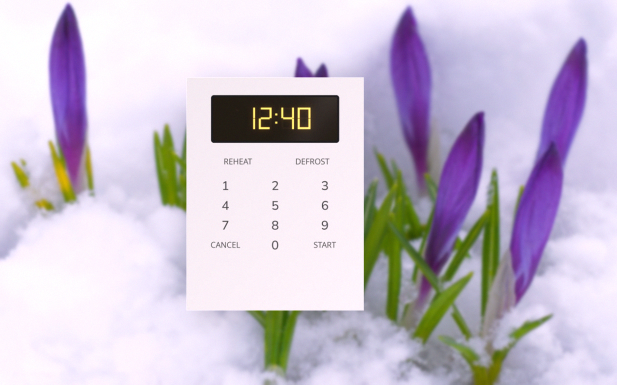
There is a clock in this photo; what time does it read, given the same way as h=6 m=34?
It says h=12 m=40
